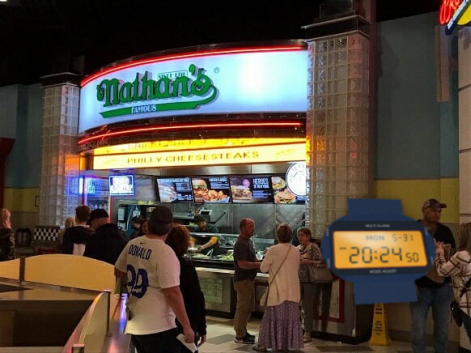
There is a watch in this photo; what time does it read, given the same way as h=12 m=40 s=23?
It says h=20 m=24 s=50
